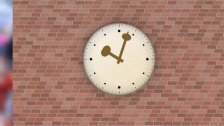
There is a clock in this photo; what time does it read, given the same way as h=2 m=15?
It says h=10 m=3
